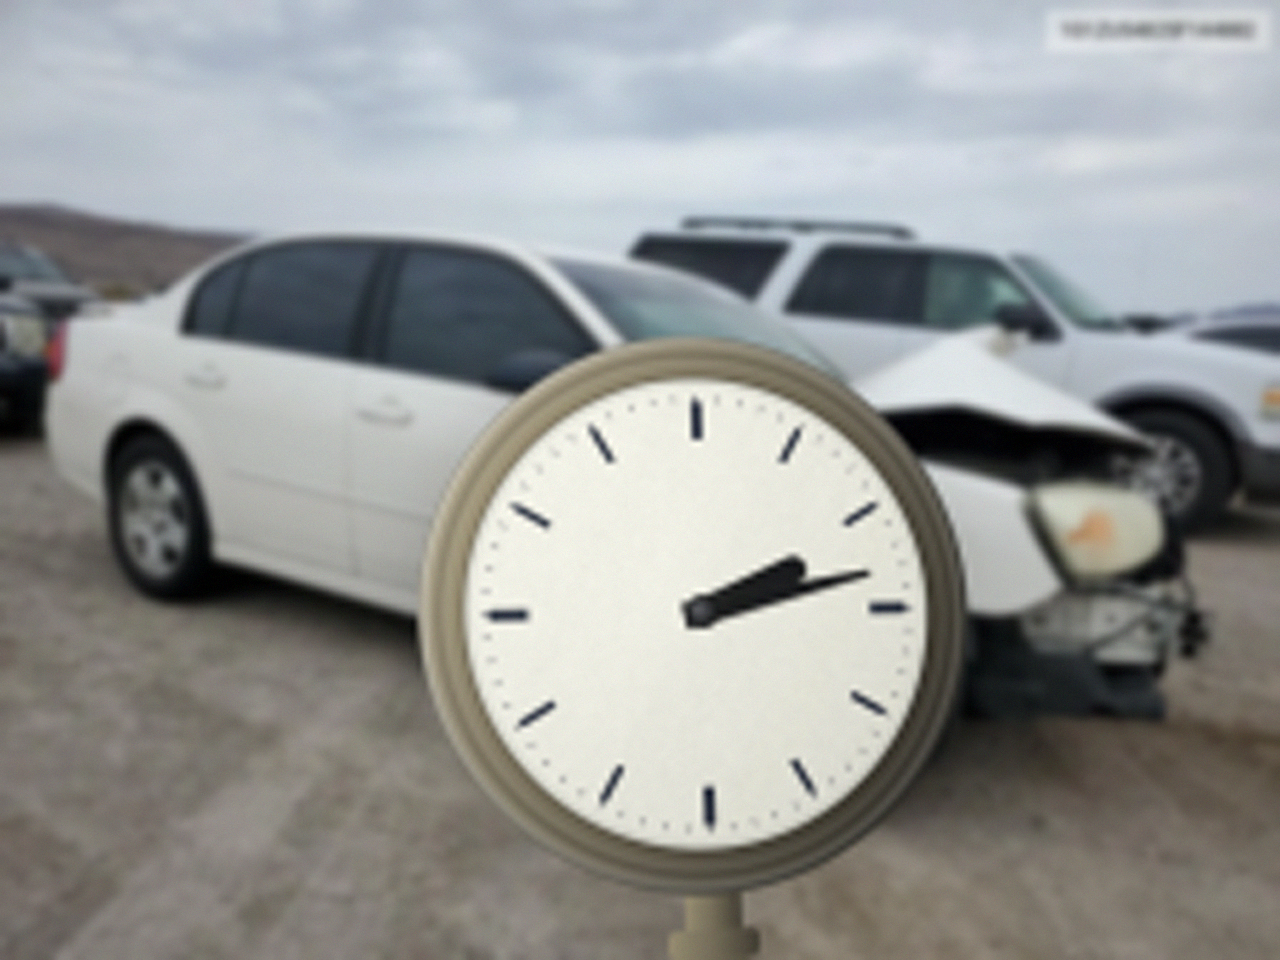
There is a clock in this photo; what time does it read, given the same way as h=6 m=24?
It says h=2 m=13
